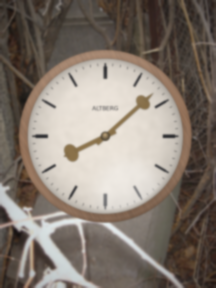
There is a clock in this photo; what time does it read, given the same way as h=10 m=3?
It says h=8 m=8
